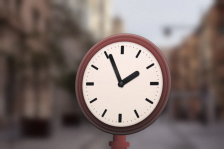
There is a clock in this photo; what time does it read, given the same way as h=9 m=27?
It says h=1 m=56
